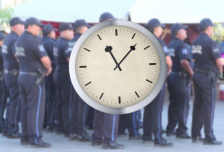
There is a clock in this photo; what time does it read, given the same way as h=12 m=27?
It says h=11 m=7
